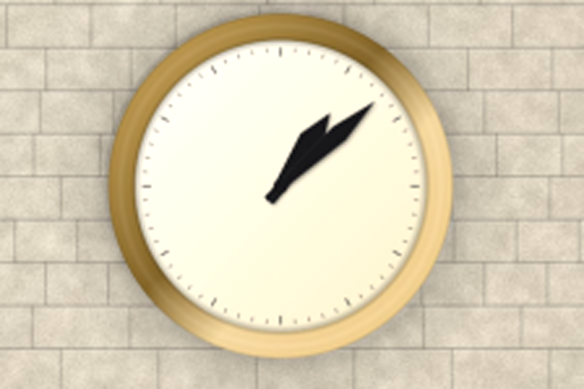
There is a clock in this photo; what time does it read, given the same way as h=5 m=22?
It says h=1 m=8
